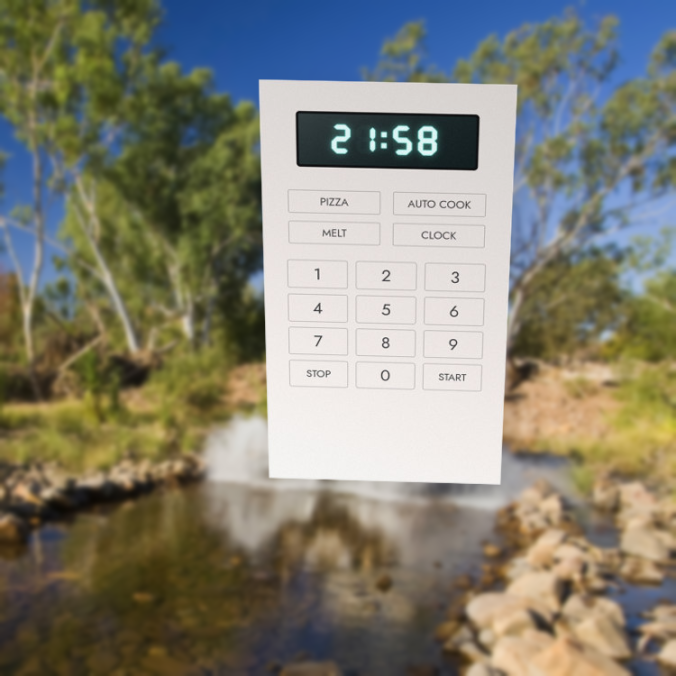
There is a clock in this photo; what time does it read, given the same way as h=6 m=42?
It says h=21 m=58
